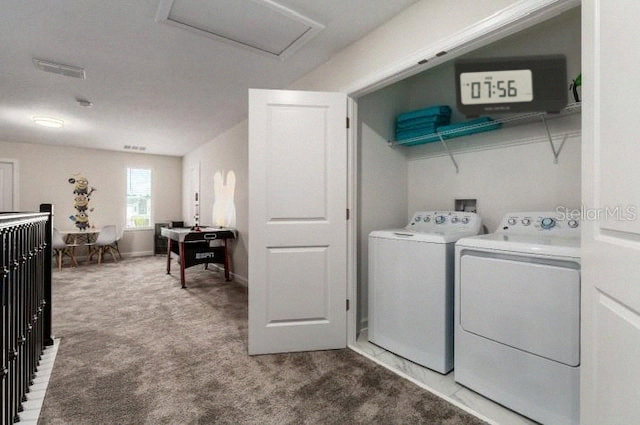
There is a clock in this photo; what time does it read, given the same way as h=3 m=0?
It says h=7 m=56
